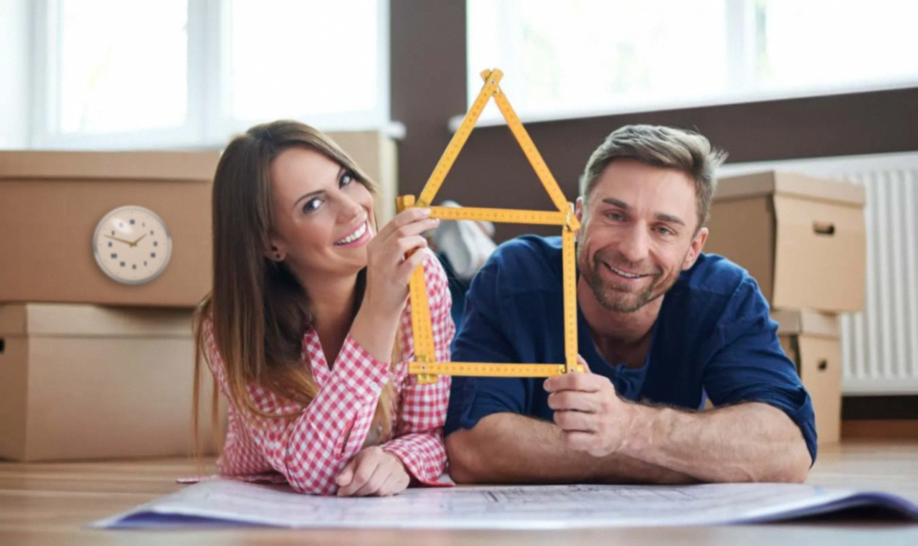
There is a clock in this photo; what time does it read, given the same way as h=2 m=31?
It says h=1 m=48
